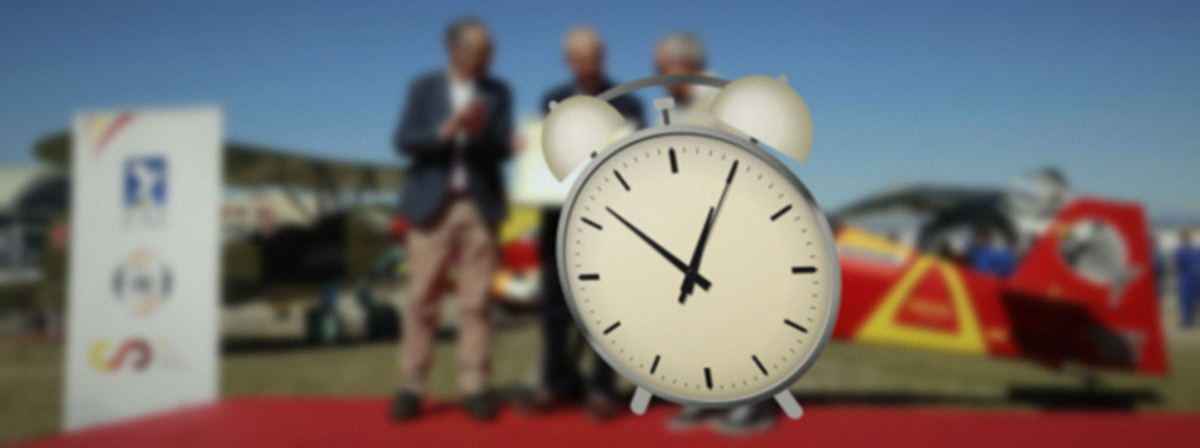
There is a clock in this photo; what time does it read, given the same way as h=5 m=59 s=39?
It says h=12 m=52 s=5
